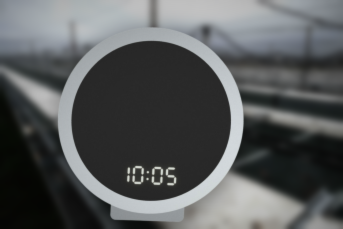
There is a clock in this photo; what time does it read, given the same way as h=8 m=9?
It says h=10 m=5
